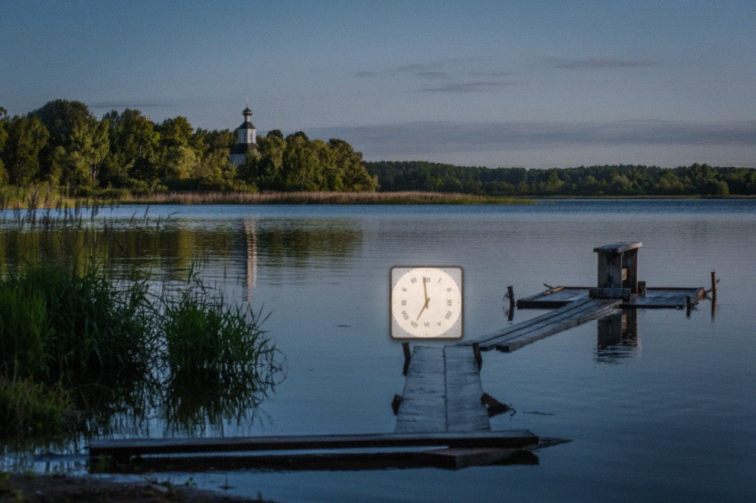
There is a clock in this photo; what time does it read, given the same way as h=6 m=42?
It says h=6 m=59
